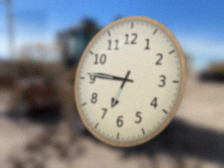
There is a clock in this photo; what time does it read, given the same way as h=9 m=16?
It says h=6 m=46
